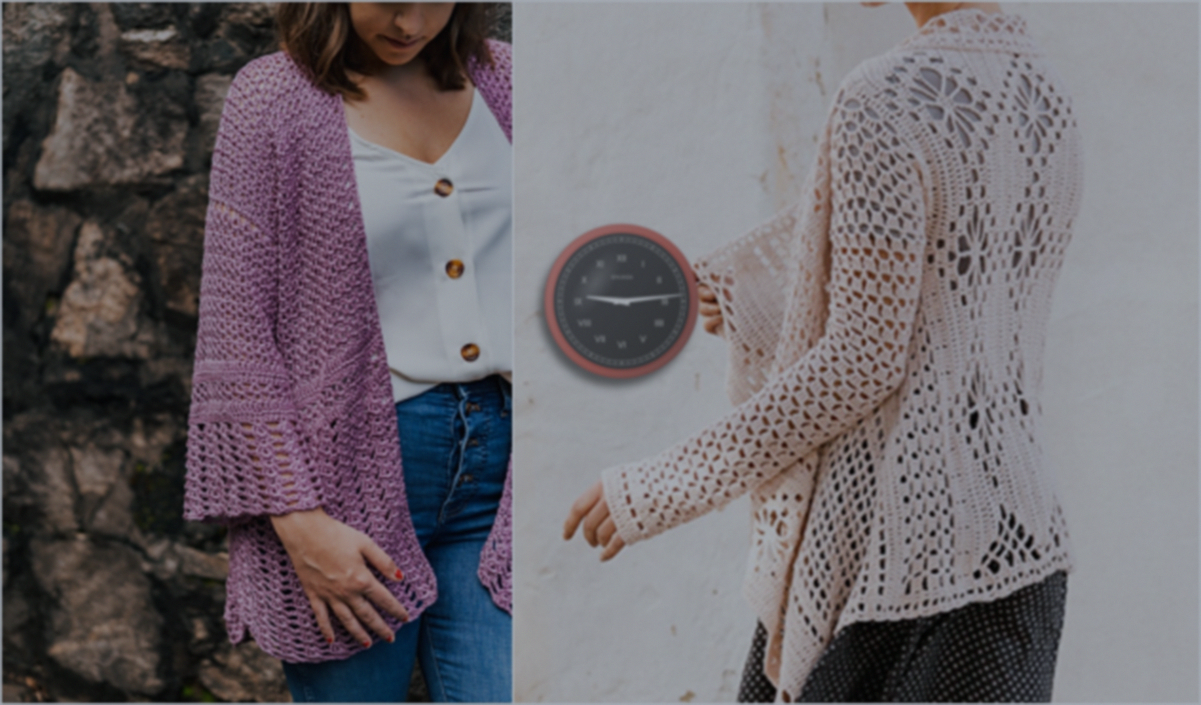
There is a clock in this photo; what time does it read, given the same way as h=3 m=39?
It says h=9 m=14
